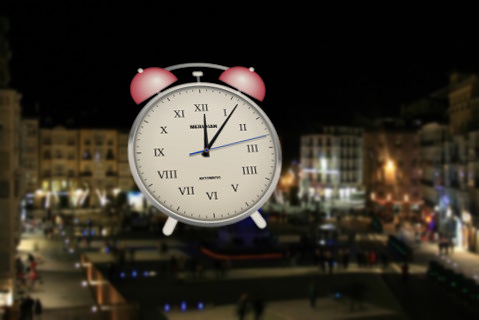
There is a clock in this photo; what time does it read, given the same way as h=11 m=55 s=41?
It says h=12 m=6 s=13
